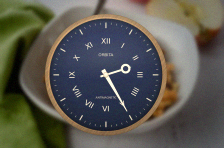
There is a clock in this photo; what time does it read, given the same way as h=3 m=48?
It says h=2 m=25
